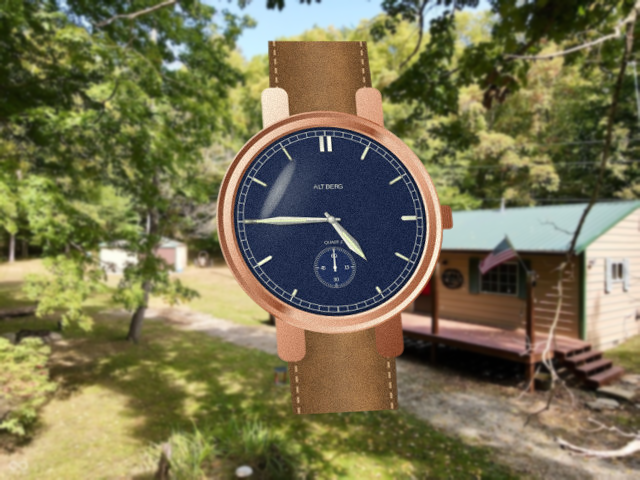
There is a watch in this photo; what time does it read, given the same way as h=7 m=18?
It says h=4 m=45
